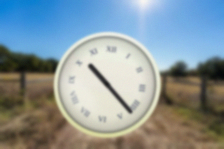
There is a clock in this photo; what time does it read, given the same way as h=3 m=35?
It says h=10 m=22
